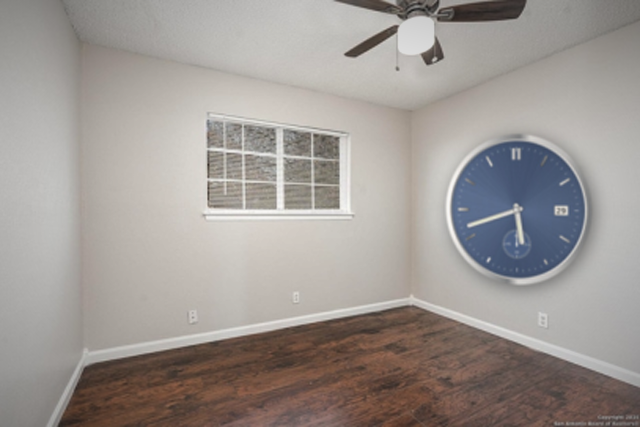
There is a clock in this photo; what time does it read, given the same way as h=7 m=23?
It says h=5 m=42
